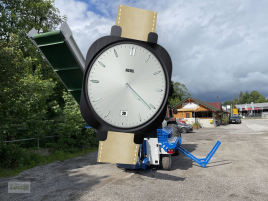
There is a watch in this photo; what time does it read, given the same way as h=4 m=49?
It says h=4 m=21
